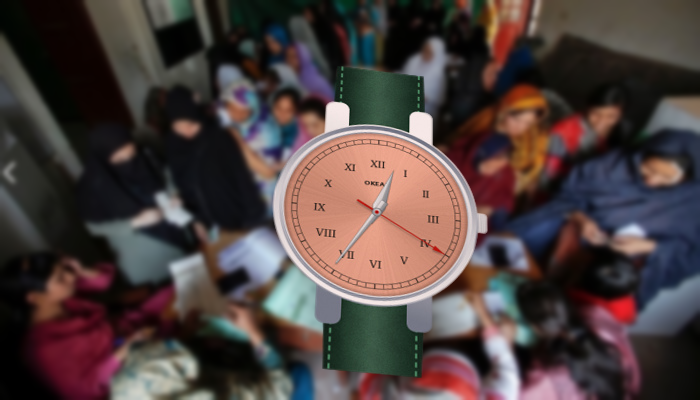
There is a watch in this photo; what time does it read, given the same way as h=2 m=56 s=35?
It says h=12 m=35 s=20
